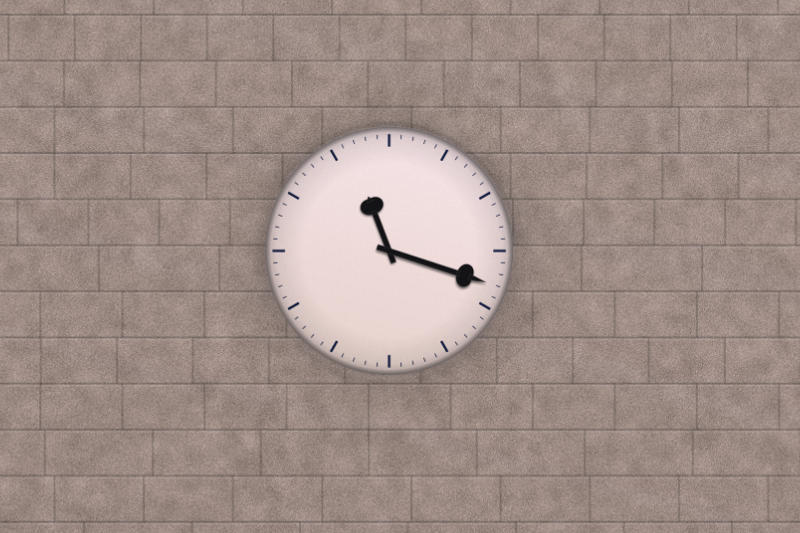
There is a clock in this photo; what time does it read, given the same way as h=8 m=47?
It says h=11 m=18
